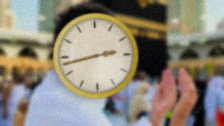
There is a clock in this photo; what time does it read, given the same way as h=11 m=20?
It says h=2 m=43
